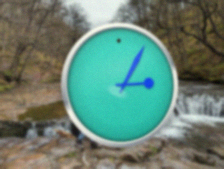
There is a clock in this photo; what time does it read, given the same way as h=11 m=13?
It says h=3 m=6
